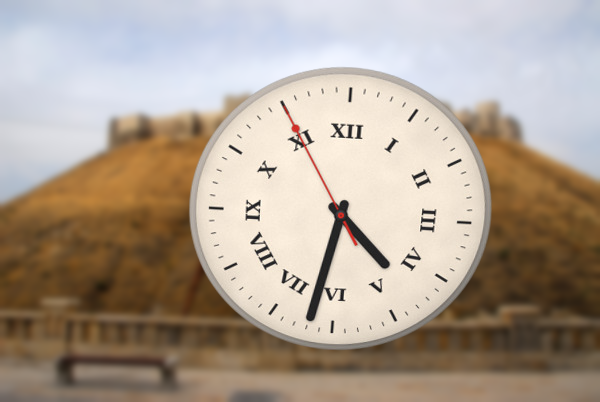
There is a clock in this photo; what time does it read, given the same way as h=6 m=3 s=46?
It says h=4 m=31 s=55
